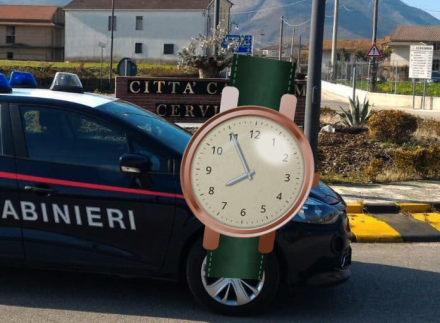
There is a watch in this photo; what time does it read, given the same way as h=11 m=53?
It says h=7 m=55
